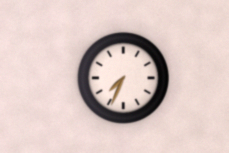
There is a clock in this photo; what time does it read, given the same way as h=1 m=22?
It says h=7 m=34
